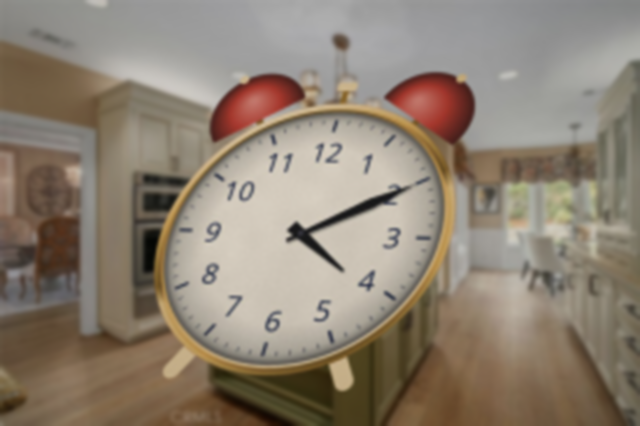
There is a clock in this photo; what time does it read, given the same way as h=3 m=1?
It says h=4 m=10
